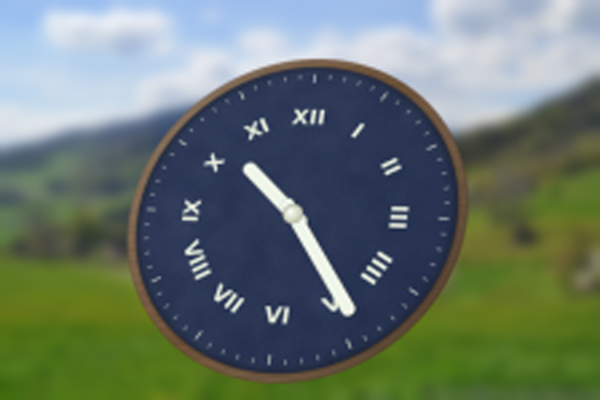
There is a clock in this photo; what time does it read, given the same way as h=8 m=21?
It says h=10 m=24
